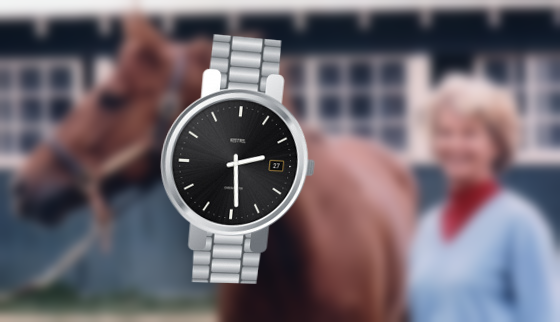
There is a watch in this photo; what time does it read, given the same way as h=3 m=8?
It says h=2 m=29
